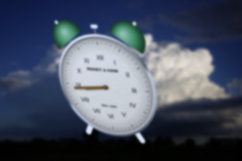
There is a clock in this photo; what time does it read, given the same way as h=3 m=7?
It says h=8 m=44
